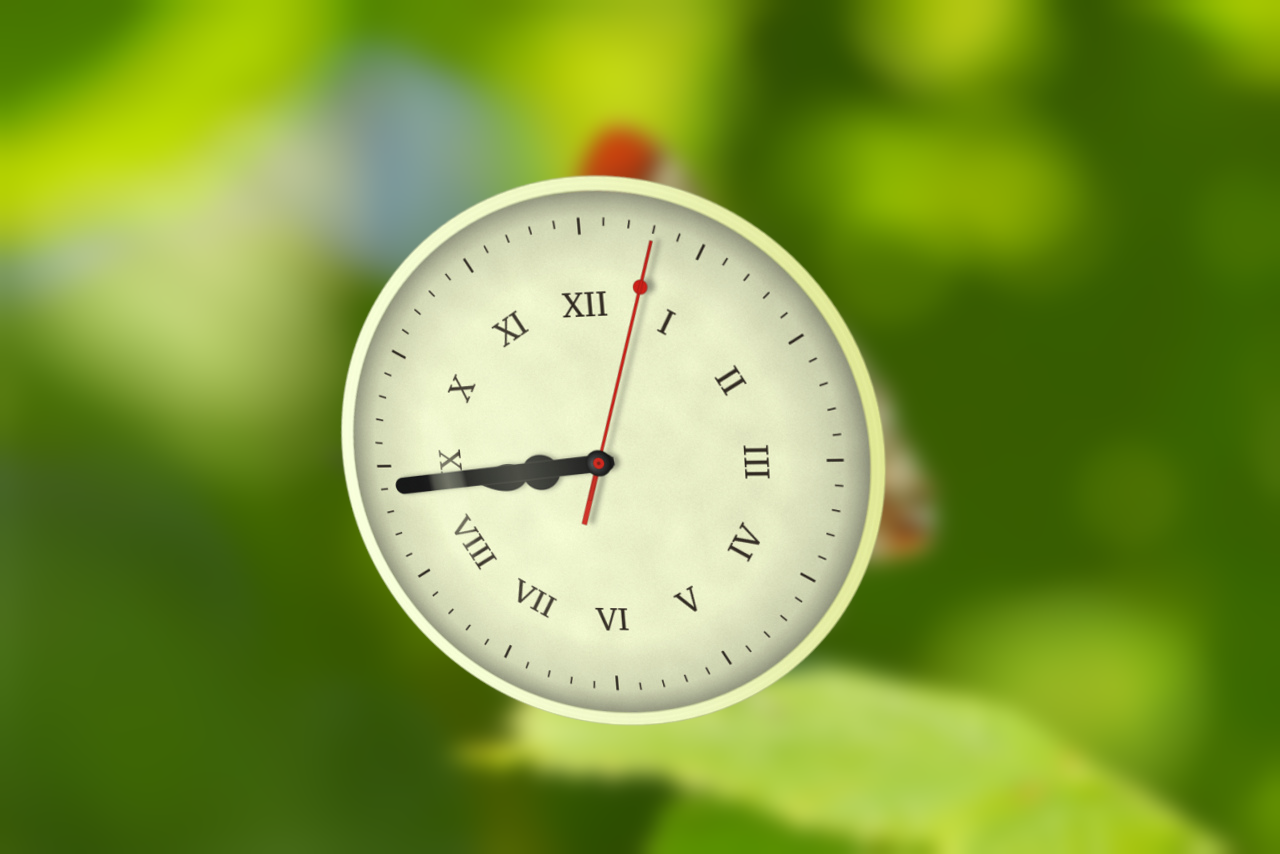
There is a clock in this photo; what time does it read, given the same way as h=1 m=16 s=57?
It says h=8 m=44 s=3
